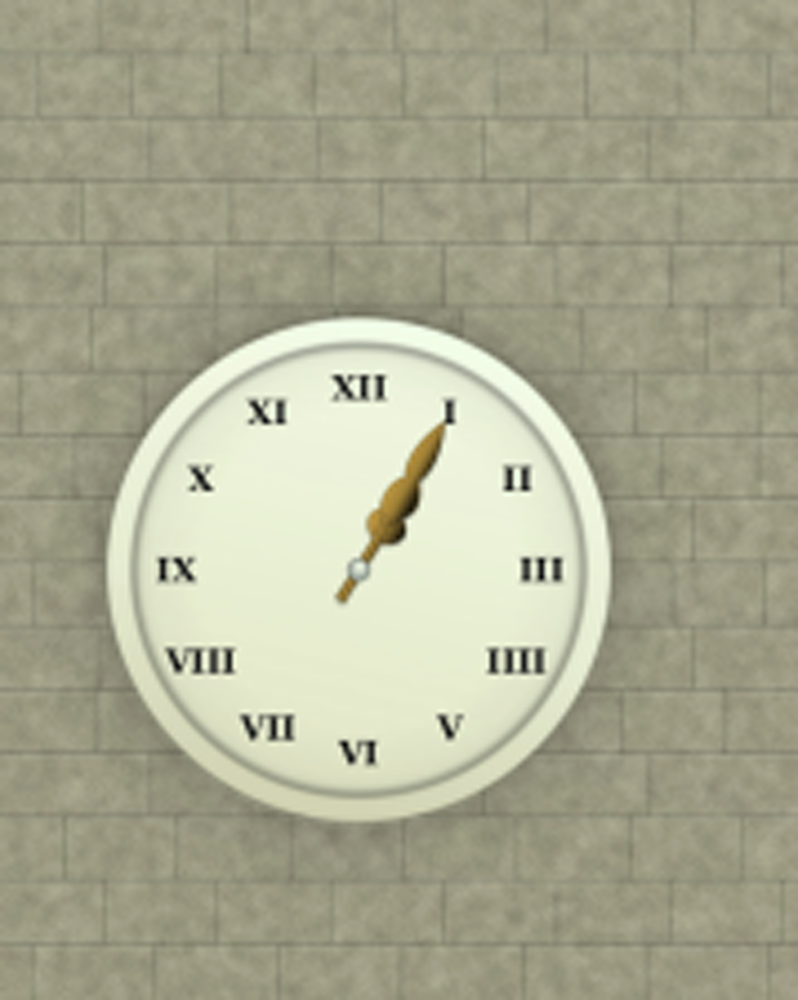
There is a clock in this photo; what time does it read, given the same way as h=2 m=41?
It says h=1 m=5
